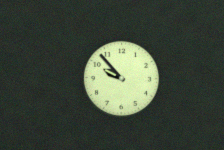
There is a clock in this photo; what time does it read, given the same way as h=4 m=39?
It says h=9 m=53
